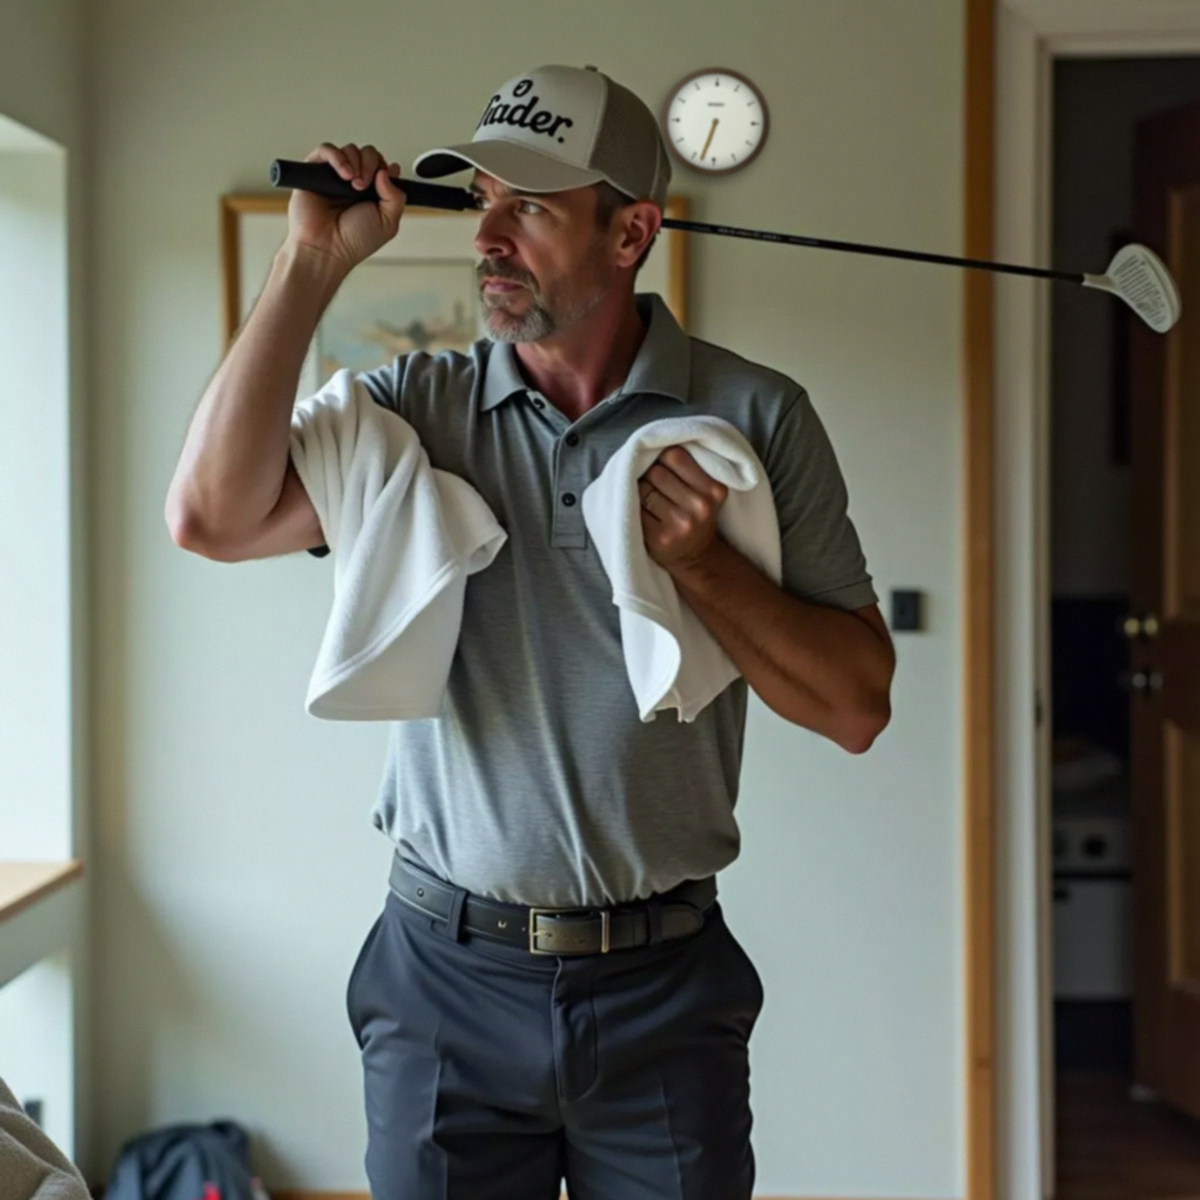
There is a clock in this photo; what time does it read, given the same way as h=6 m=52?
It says h=6 m=33
